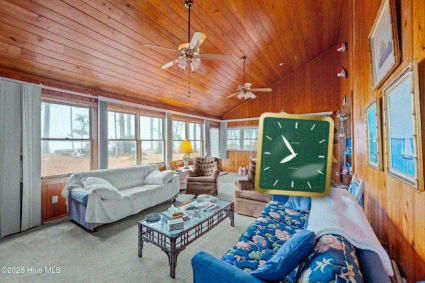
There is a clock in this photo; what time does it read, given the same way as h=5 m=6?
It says h=7 m=54
